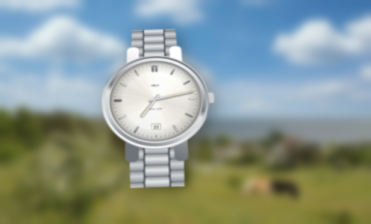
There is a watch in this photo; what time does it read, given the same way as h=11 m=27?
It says h=7 m=13
